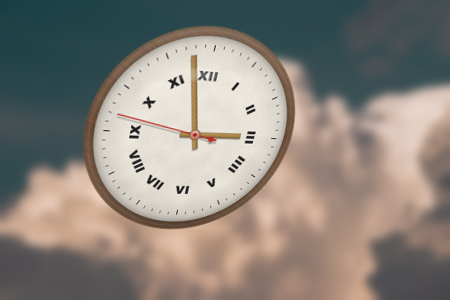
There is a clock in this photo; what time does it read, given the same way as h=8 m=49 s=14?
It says h=2 m=57 s=47
